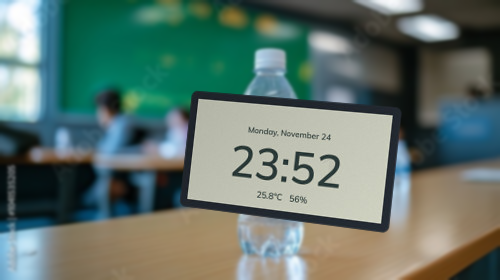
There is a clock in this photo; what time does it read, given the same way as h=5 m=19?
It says h=23 m=52
